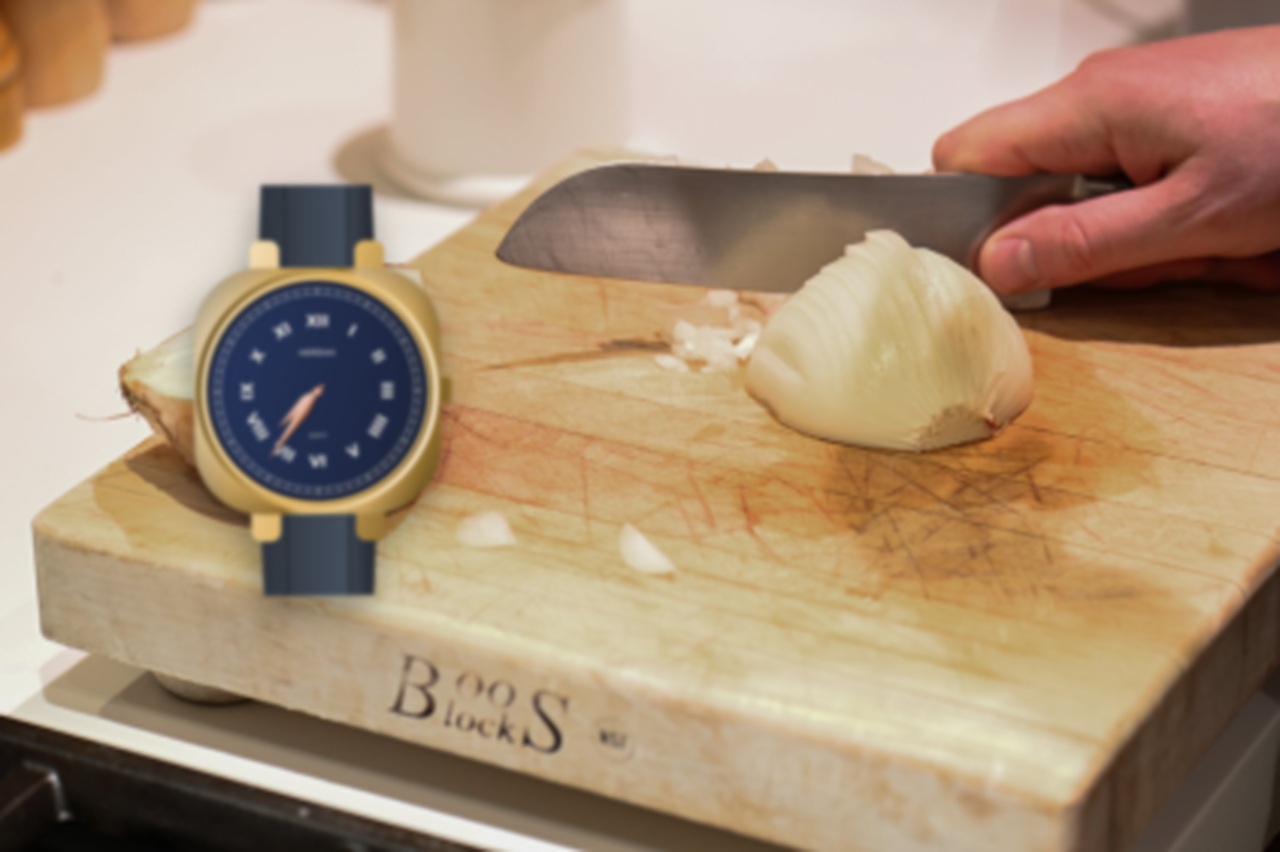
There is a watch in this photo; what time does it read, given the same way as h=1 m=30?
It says h=7 m=36
